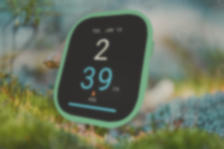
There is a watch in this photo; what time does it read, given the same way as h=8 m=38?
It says h=2 m=39
